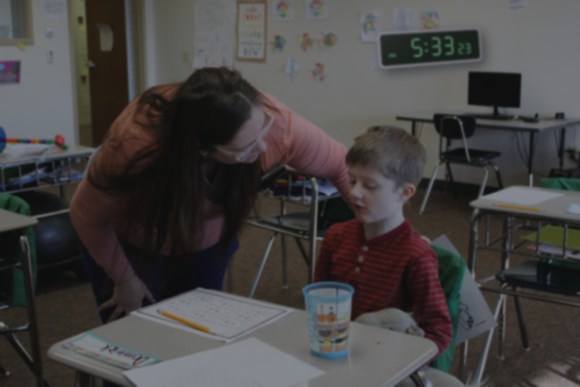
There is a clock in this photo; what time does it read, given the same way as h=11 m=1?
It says h=5 m=33
